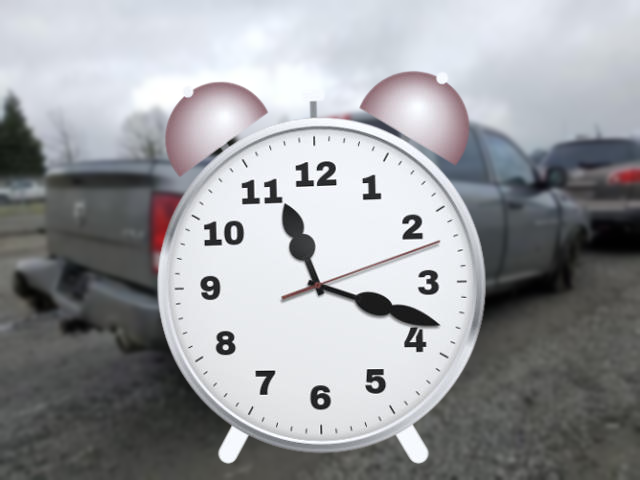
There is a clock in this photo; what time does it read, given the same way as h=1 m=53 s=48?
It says h=11 m=18 s=12
